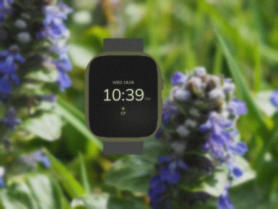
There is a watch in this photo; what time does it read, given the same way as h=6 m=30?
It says h=10 m=39
